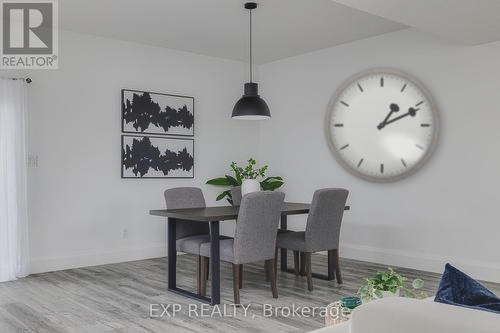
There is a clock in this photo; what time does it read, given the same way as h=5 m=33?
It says h=1 m=11
